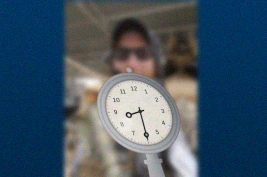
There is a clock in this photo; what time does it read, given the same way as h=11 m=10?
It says h=8 m=30
